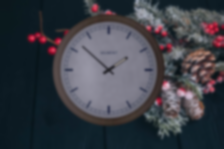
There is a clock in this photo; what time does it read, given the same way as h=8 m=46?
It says h=1 m=52
